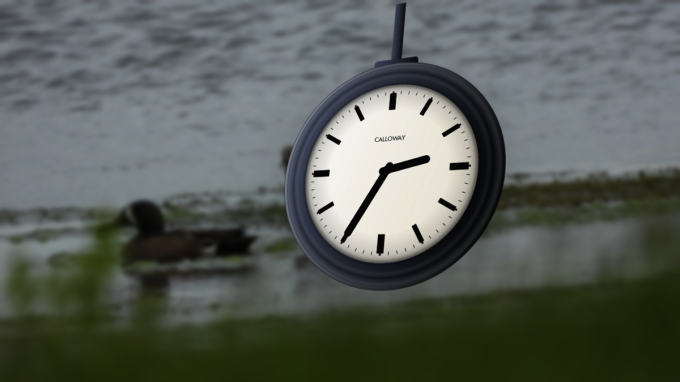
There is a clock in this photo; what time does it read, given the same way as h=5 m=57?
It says h=2 m=35
